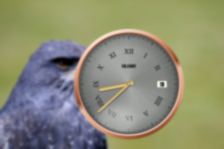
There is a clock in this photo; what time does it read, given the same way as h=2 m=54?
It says h=8 m=38
